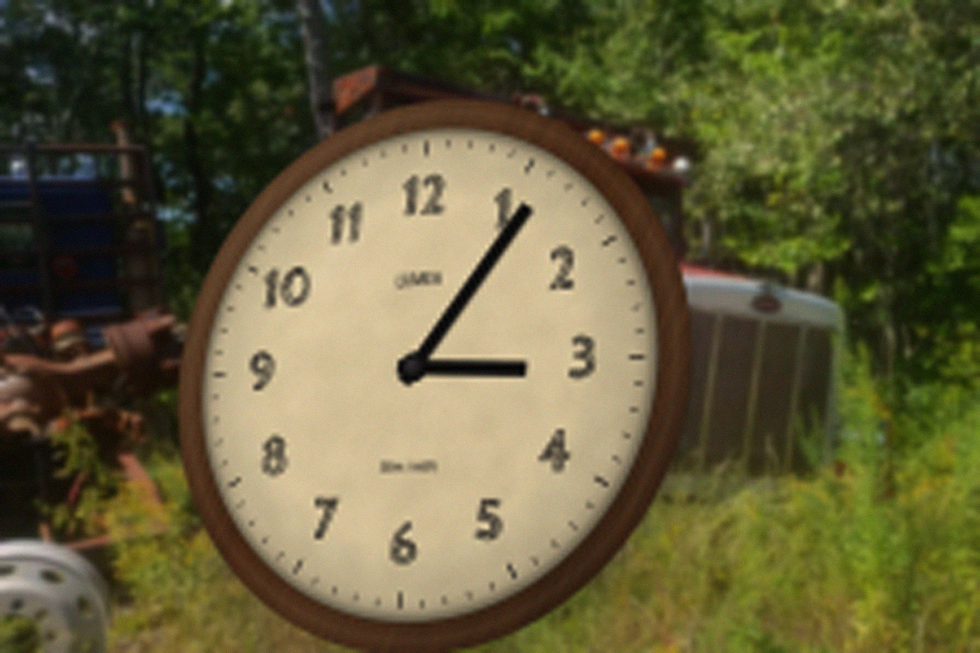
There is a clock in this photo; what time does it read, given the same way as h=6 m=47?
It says h=3 m=6
